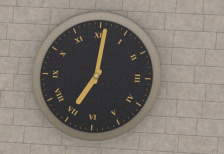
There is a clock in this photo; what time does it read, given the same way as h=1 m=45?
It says h=7 m=1
